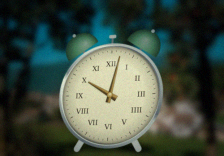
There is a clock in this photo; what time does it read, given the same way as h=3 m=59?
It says h=10 m=2
